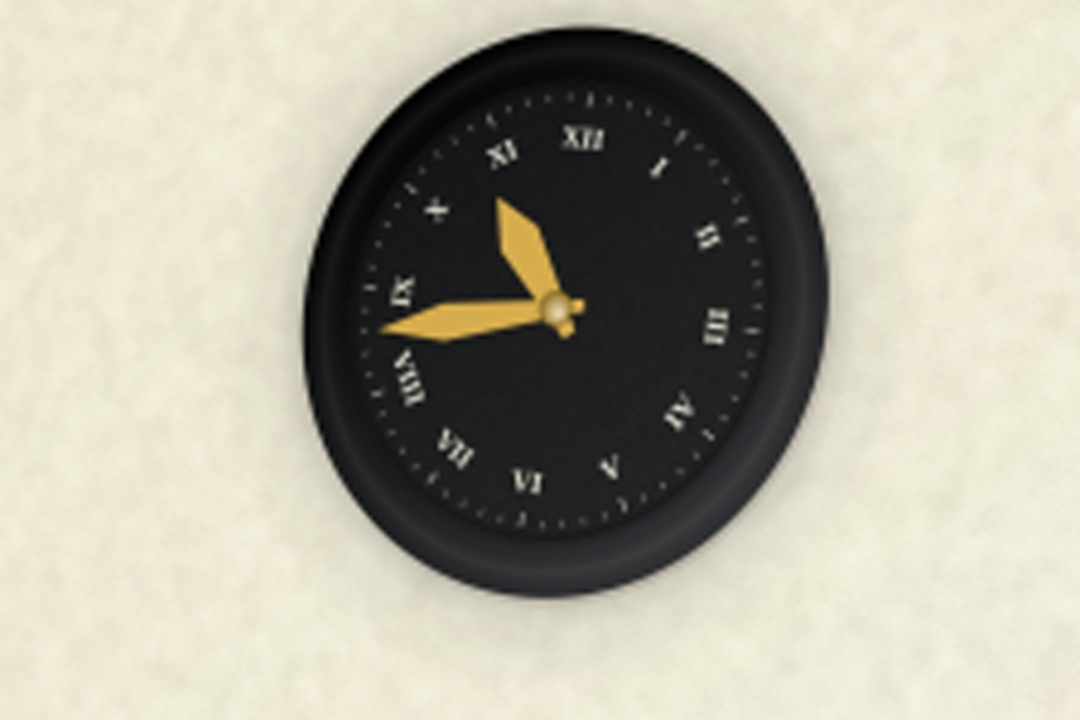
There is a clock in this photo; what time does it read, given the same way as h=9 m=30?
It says h=10 m=43
